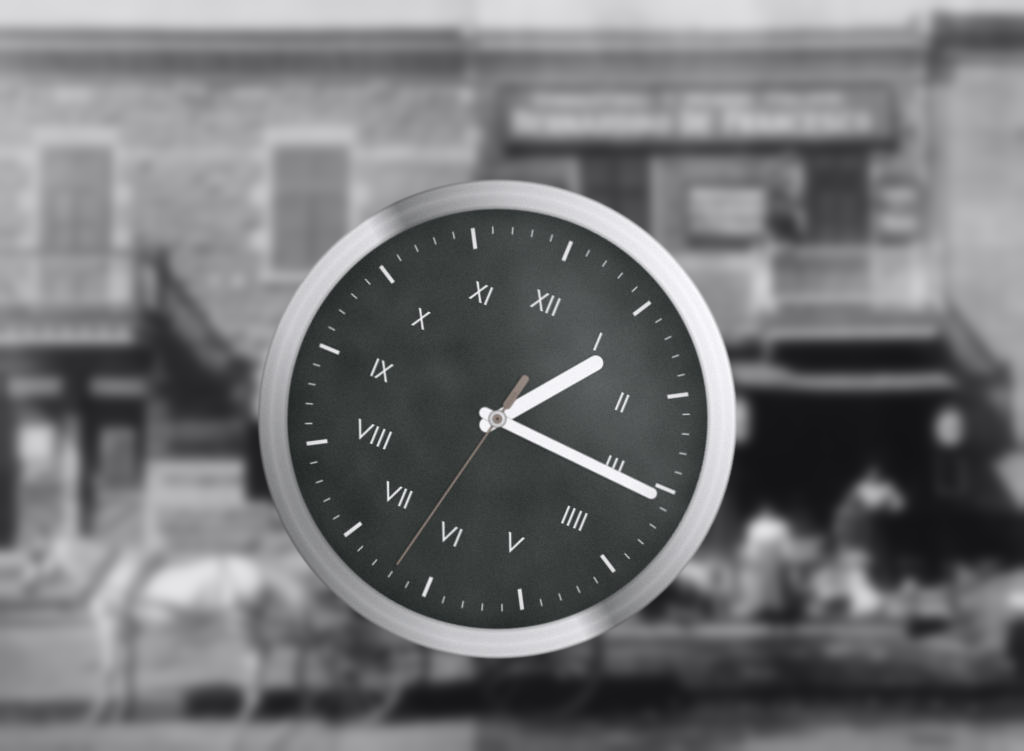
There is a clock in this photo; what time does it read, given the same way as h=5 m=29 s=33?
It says h=1 m=15 s=32
